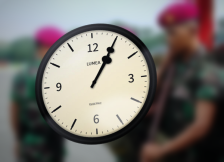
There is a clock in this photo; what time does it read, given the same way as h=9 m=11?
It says h=1 m=5
